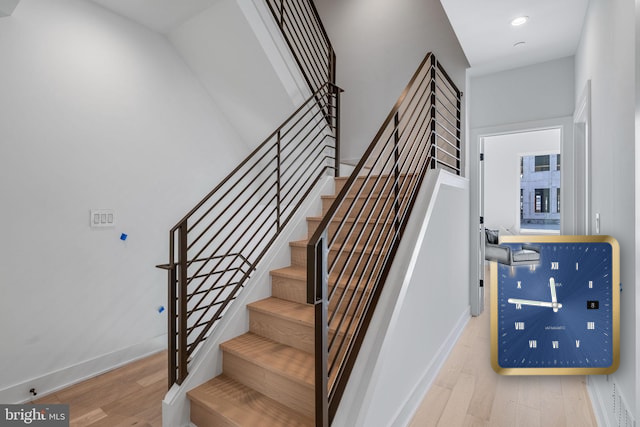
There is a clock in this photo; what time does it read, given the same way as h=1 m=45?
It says h=11 m=46
